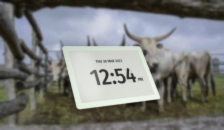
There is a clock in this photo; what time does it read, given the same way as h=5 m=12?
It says h=12 m=54
